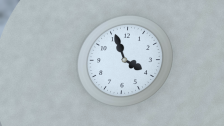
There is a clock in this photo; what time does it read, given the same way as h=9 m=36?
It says h=3 m=56
